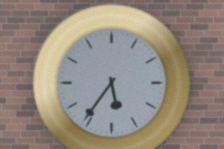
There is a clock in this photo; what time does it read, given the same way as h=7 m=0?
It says h=5 m=36
